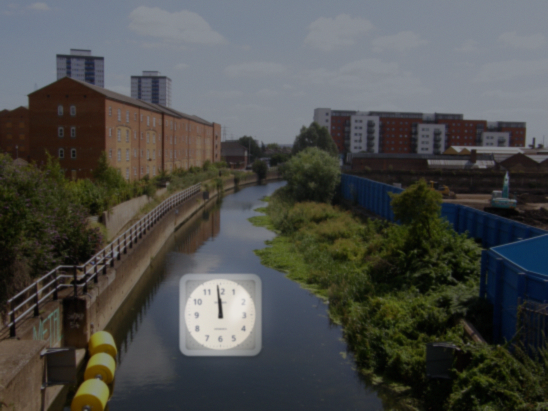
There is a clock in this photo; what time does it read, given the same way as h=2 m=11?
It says h=11 m=59
